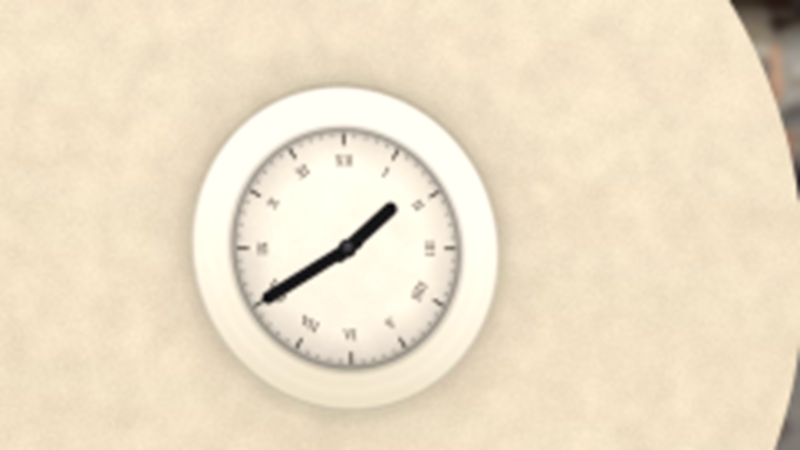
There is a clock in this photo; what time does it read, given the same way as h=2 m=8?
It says h=1 m=40
